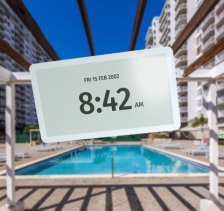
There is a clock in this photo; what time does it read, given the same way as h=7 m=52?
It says h=8 m=42
